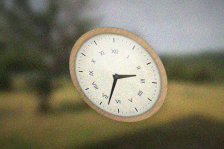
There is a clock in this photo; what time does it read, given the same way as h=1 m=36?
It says h=2 m=33
